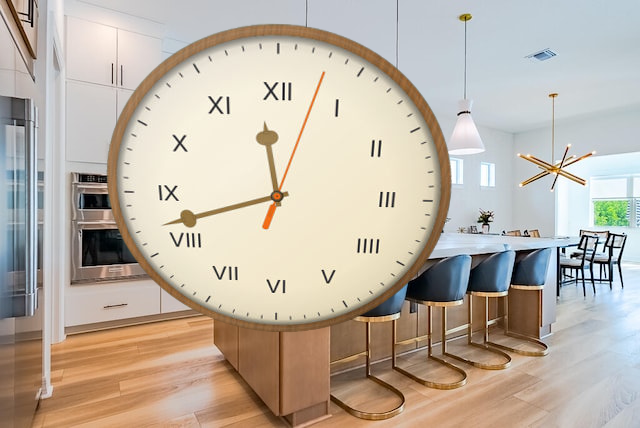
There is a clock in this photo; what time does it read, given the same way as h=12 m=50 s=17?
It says h=11 m=42 s=3
